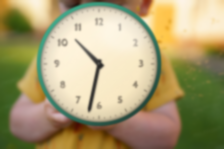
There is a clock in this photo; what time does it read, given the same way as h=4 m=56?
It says h=10 m=32
